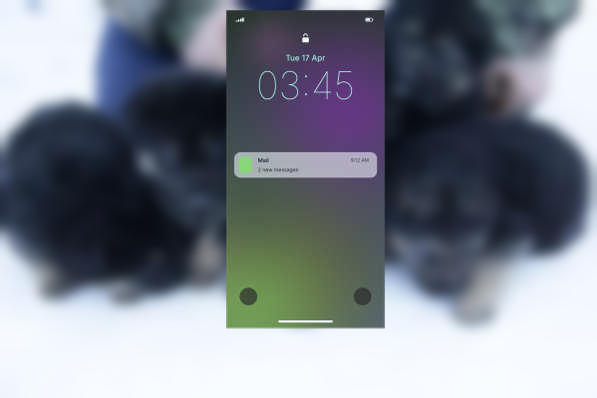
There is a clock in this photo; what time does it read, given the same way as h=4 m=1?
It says h=3 m=45
